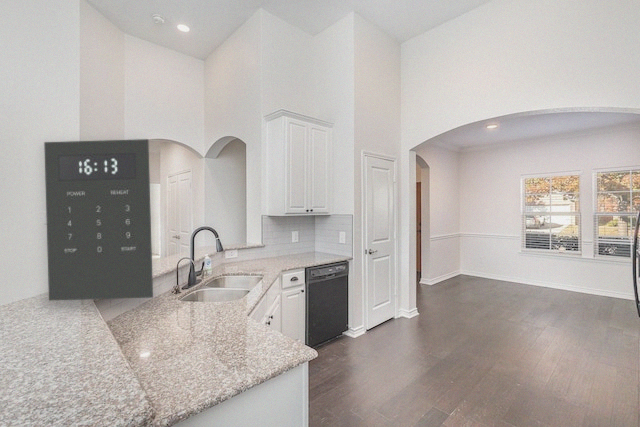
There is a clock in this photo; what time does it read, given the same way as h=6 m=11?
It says h=16 m=13
